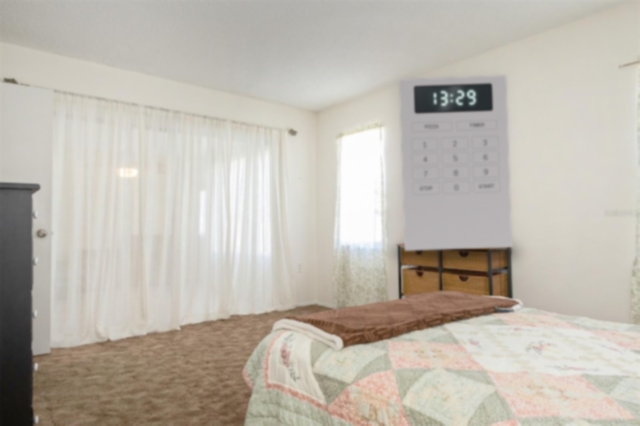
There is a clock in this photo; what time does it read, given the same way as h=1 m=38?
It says h=13 m=29
